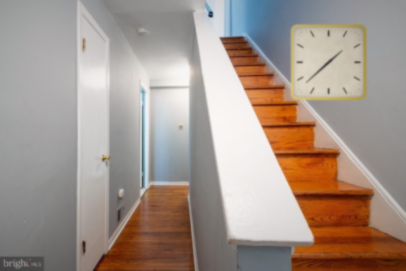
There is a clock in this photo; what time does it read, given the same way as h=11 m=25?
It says h=1 m=38
